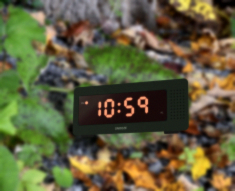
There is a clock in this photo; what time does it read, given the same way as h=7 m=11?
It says h=10 m=59
